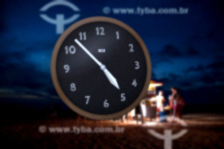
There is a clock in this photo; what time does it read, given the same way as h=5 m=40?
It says h=4 m=53
